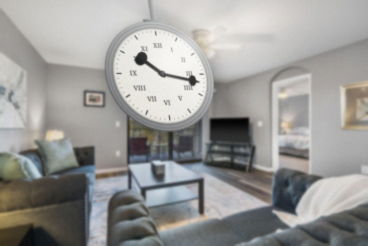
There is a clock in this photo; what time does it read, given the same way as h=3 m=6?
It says h=10 m=17
